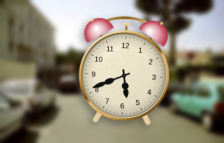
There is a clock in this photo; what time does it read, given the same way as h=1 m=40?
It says h=5 m=41
